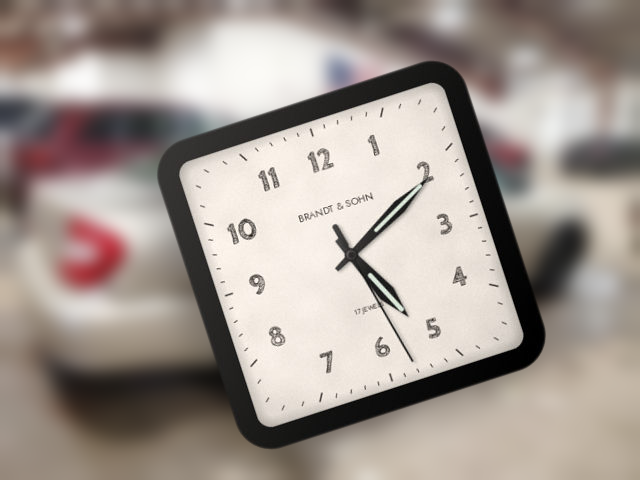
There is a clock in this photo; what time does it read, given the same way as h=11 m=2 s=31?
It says h=5 m=10 s=28
